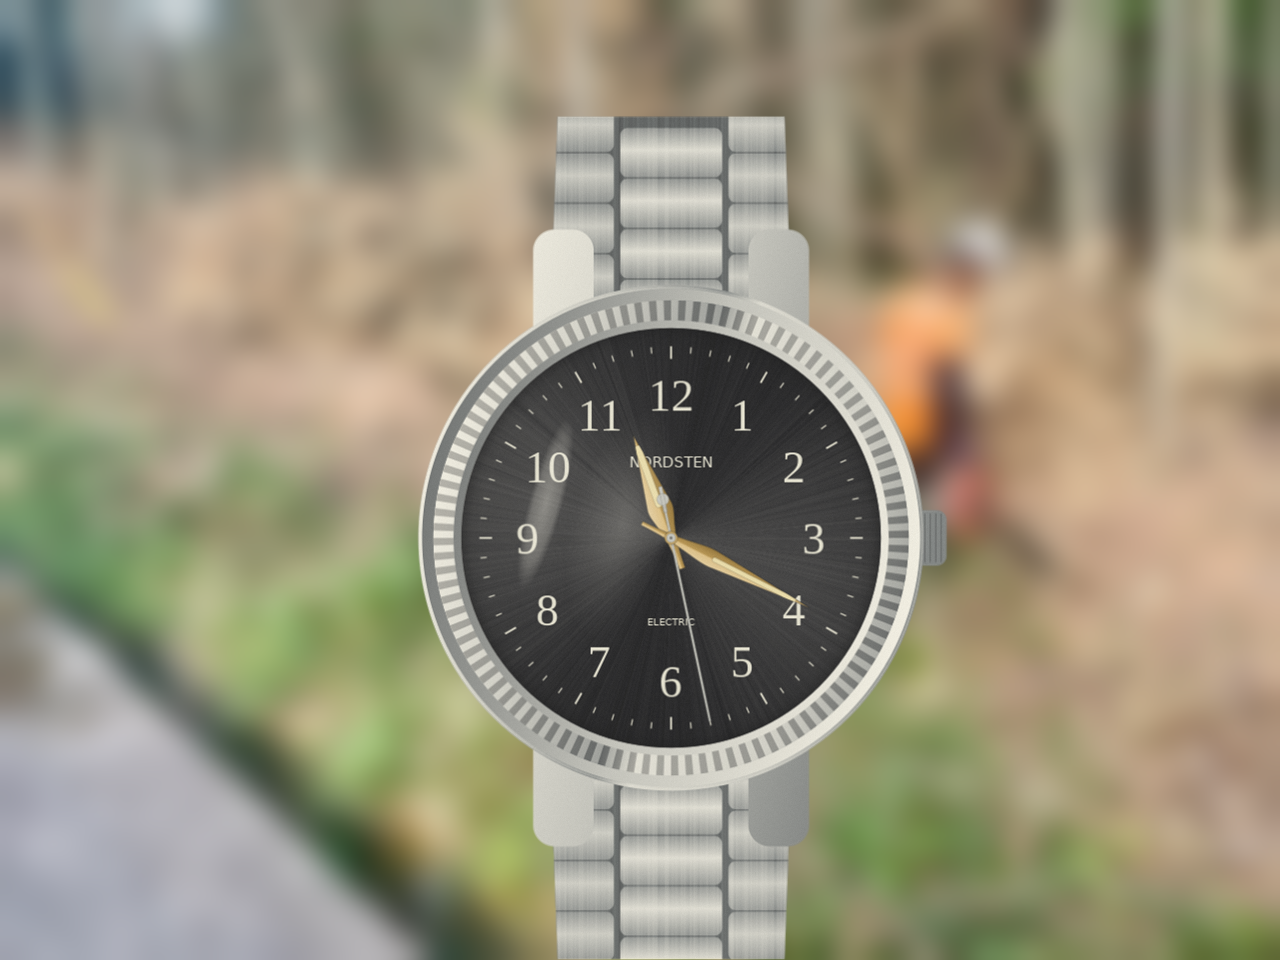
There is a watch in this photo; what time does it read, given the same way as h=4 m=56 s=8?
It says h=11 m=19 s=28
